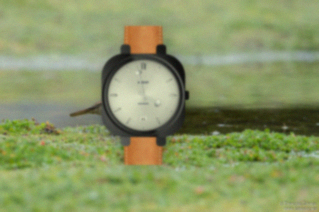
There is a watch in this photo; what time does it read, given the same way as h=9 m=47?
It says h=3 m=58
